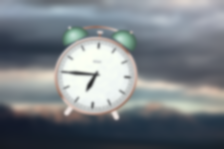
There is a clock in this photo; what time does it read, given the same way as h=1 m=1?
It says h=6 m=45
